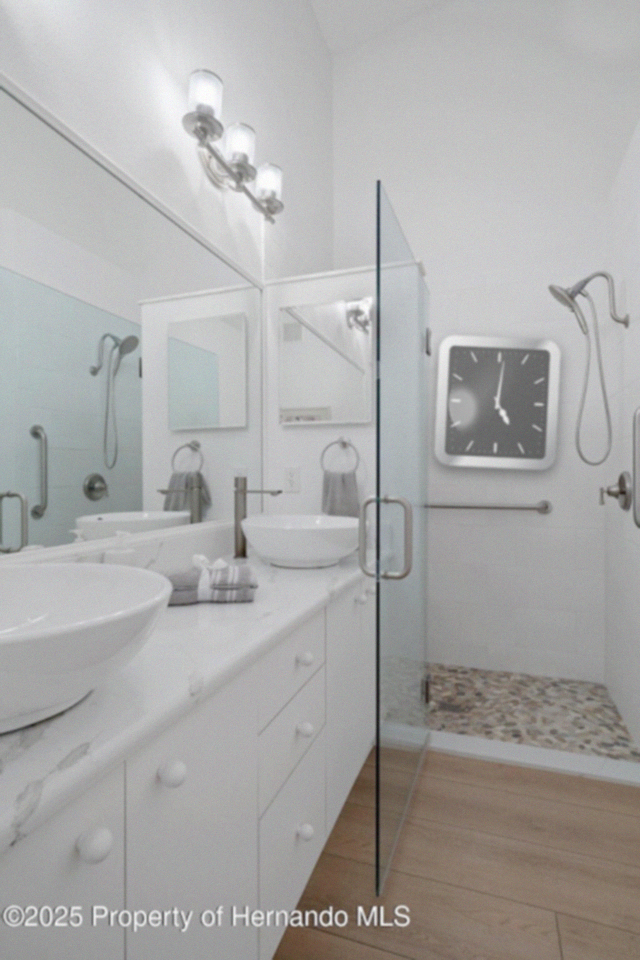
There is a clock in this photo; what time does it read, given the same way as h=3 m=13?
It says h=5 m=1
